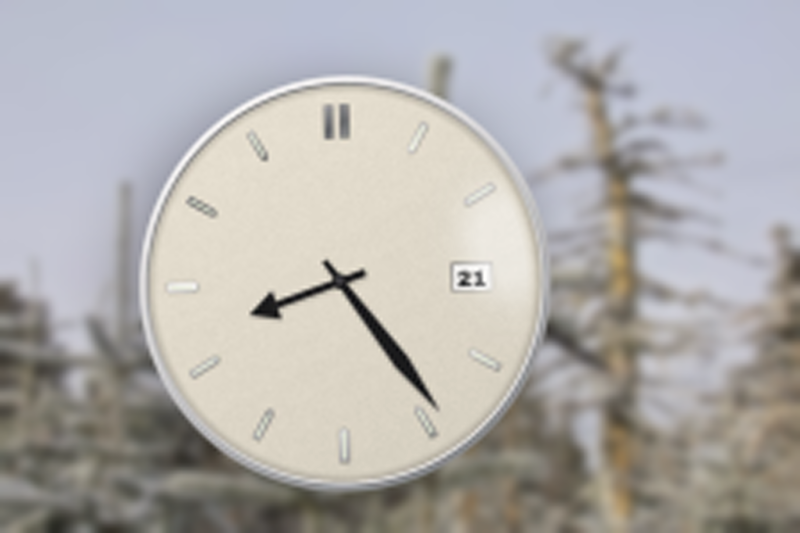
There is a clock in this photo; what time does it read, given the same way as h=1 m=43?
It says h=8 m=24
